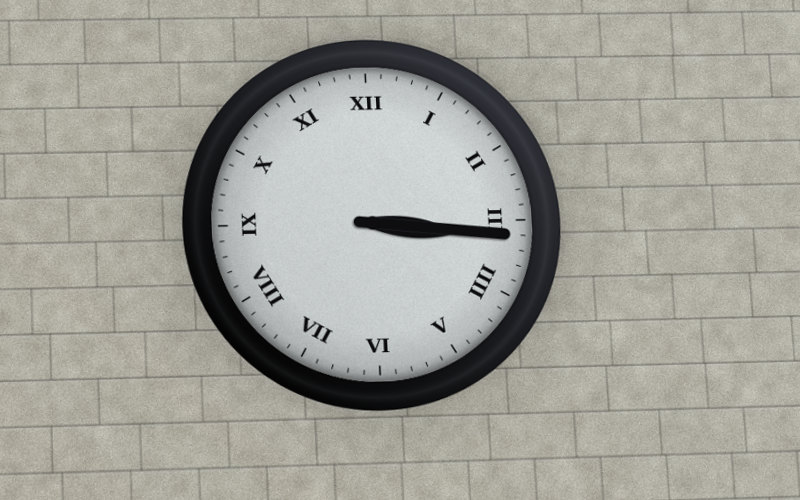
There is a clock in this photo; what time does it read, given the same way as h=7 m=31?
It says h=3 m=16
